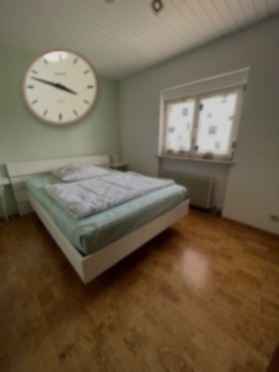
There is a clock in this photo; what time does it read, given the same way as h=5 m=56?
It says h=3 m=48
